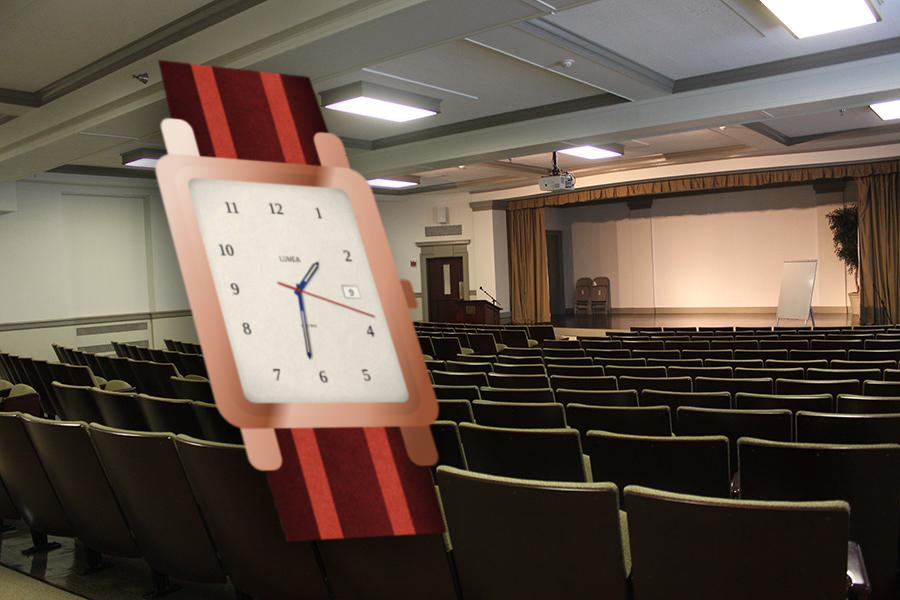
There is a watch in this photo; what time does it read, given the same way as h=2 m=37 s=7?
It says h=1 m=31 s=18
